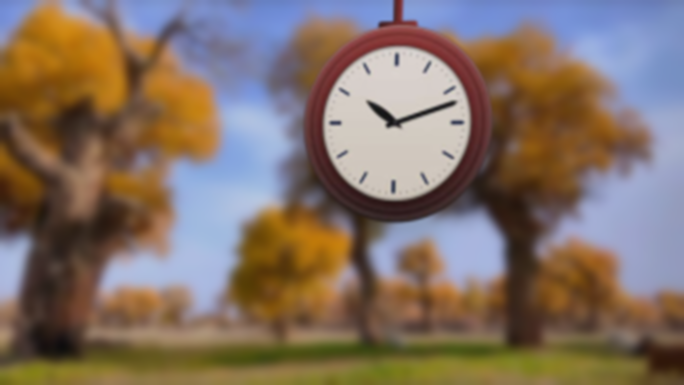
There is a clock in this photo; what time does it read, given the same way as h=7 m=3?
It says h=10 m=12
